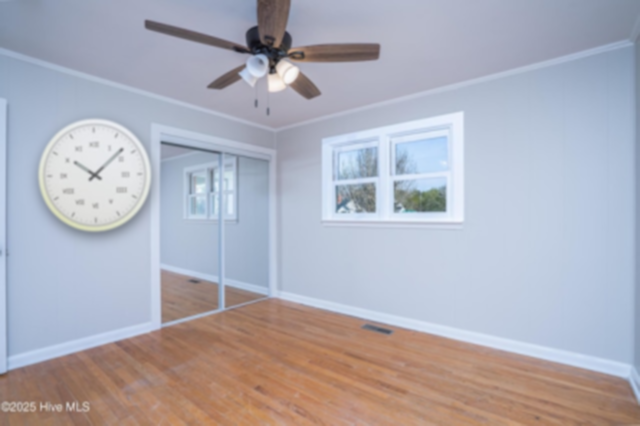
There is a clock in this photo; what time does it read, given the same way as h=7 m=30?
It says h=10 m=8
